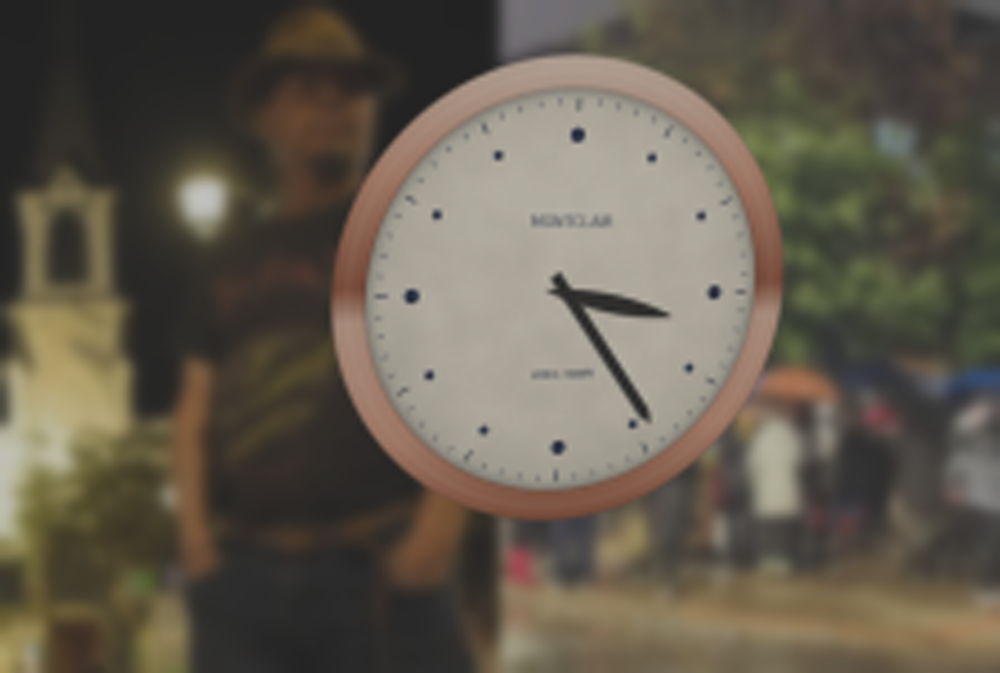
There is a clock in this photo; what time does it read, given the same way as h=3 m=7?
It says h=3 m=24
